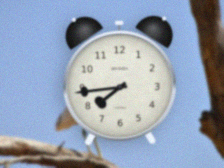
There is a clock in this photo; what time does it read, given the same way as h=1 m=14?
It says h=7 m=44
